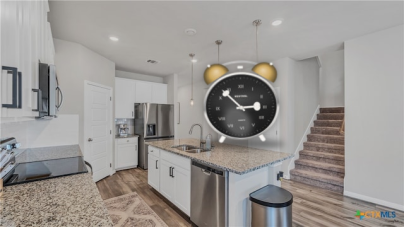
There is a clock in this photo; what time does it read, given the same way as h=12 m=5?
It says h=2 m=53
